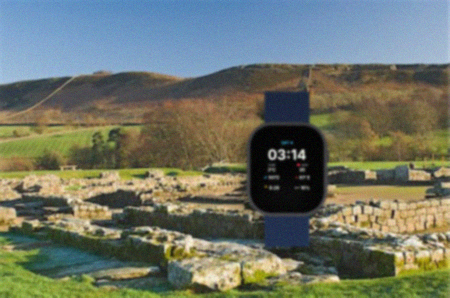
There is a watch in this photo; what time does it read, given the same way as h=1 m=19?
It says h=3 m=14
